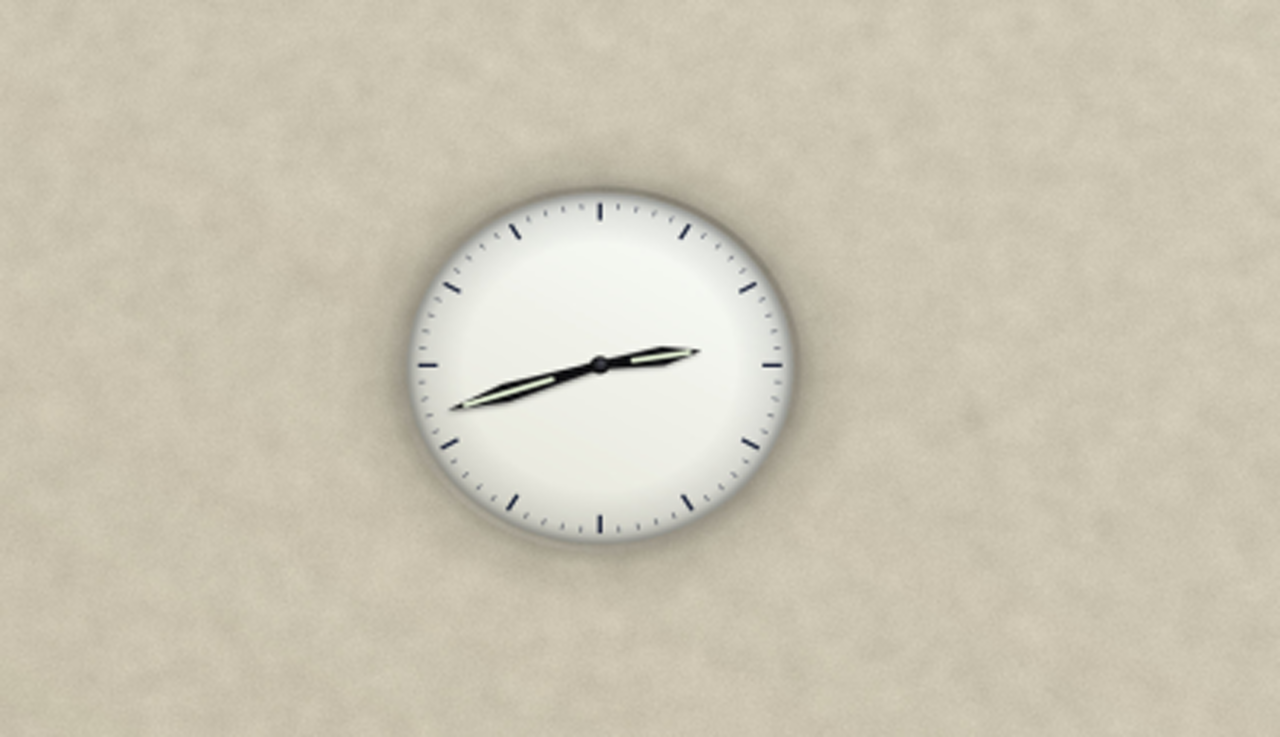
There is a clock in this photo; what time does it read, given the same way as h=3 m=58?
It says h=2 m=42
